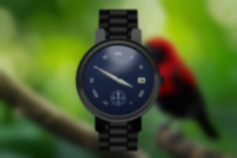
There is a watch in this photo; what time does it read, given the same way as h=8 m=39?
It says h=3 m=50
